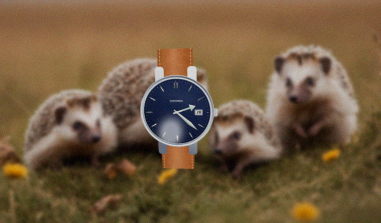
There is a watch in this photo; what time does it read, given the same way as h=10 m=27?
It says h=2 m=22
